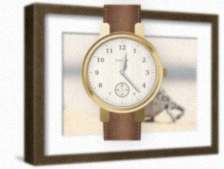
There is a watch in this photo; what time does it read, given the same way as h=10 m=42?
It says h=12 m=23
